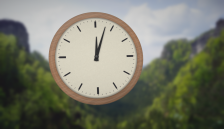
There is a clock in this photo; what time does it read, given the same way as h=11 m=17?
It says h=12 m=3
